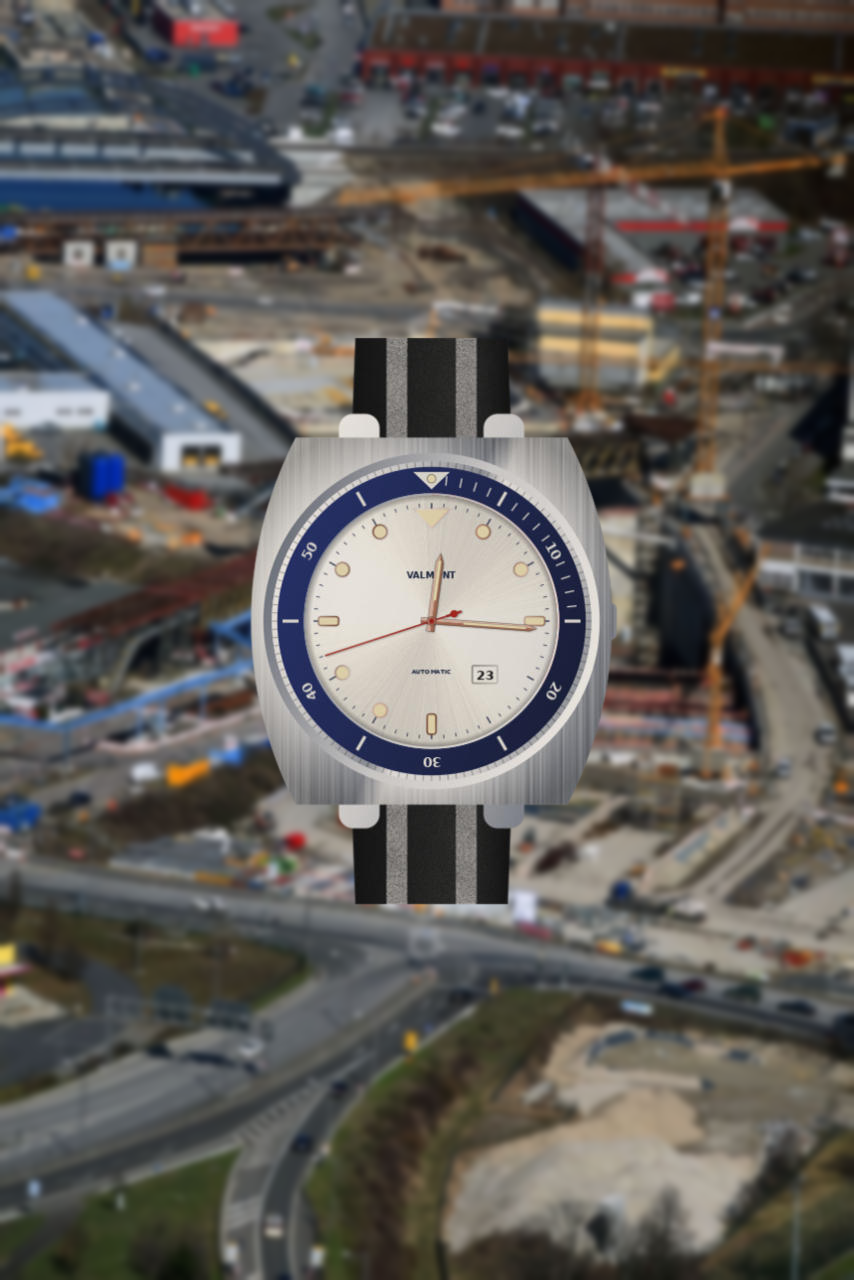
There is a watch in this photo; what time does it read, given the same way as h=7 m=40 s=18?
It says h=12 m=15 s=42
